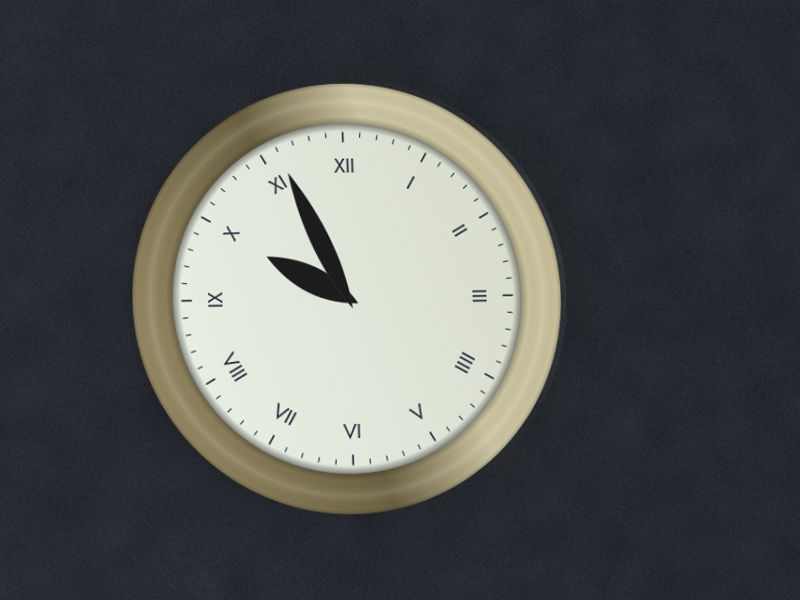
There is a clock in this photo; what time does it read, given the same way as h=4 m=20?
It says h=9 m=56
